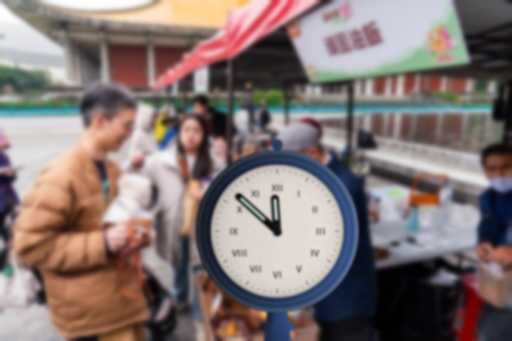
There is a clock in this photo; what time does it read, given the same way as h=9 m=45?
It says h=11 m=52
